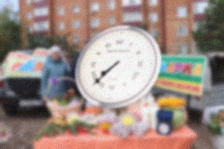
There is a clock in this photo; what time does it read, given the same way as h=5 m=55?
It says h=7 m=37
